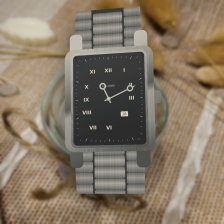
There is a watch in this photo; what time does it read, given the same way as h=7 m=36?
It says h=11 m=11
